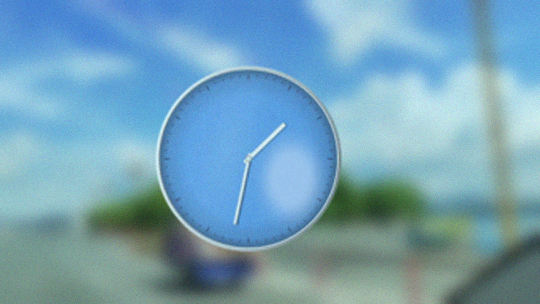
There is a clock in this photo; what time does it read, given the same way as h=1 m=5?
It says h=1 m=32
